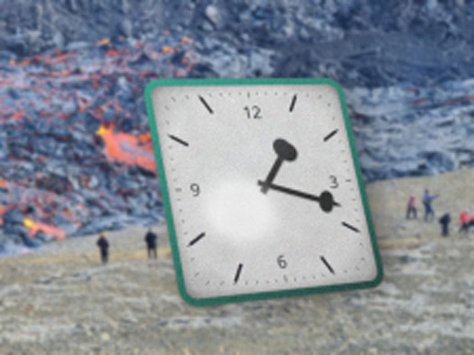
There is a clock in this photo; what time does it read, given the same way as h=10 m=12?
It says h=1 m=18
